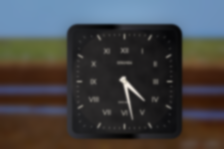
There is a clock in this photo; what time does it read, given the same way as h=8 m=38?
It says h=4 m=28
